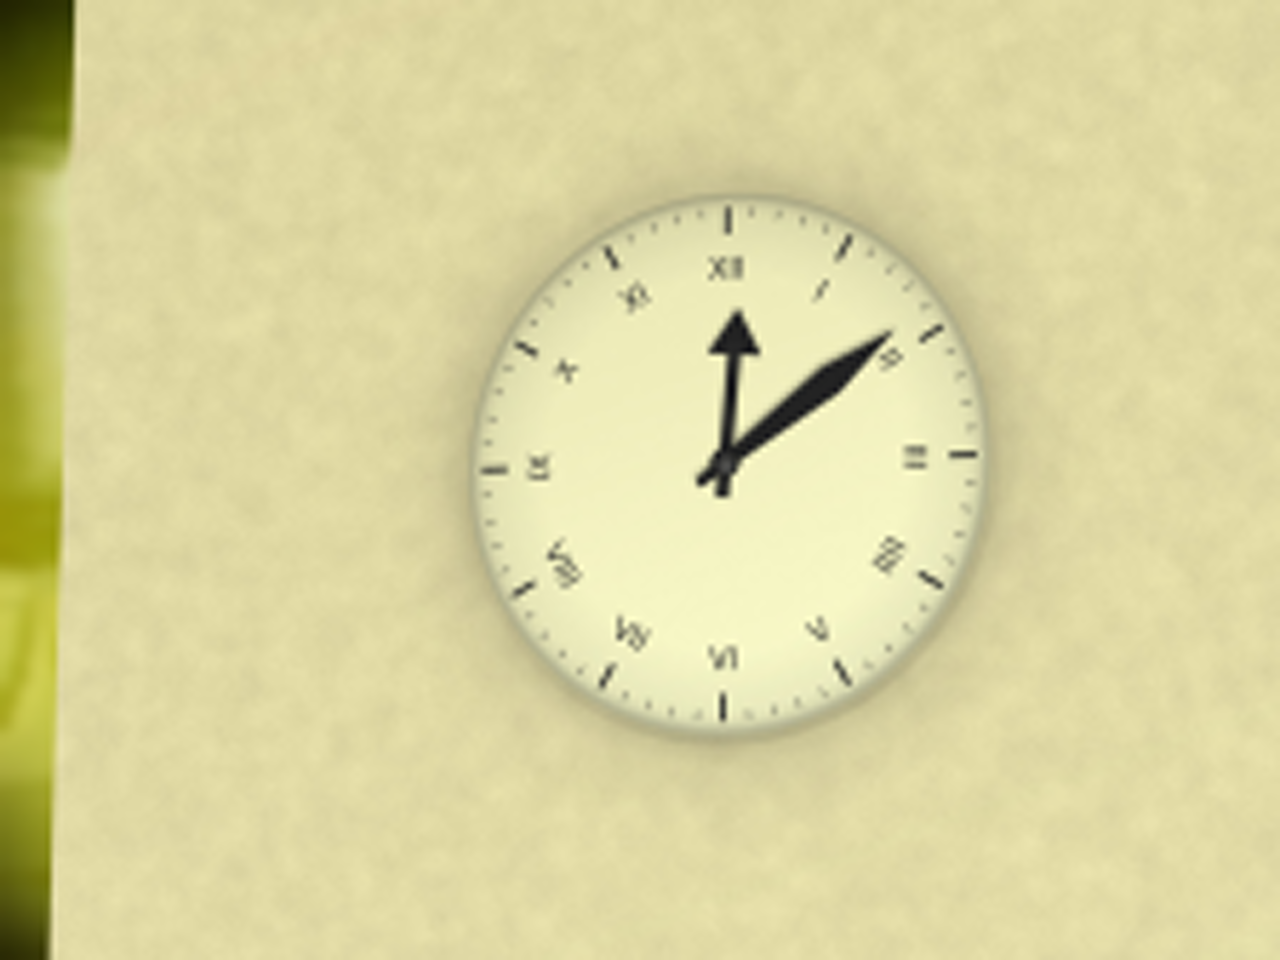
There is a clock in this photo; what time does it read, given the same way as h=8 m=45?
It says h=12 m=9
